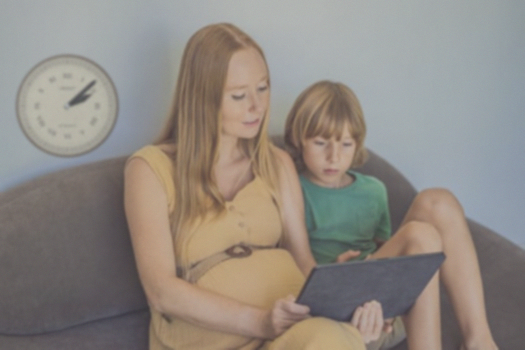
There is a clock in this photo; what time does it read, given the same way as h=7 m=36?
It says h=2 m=8
